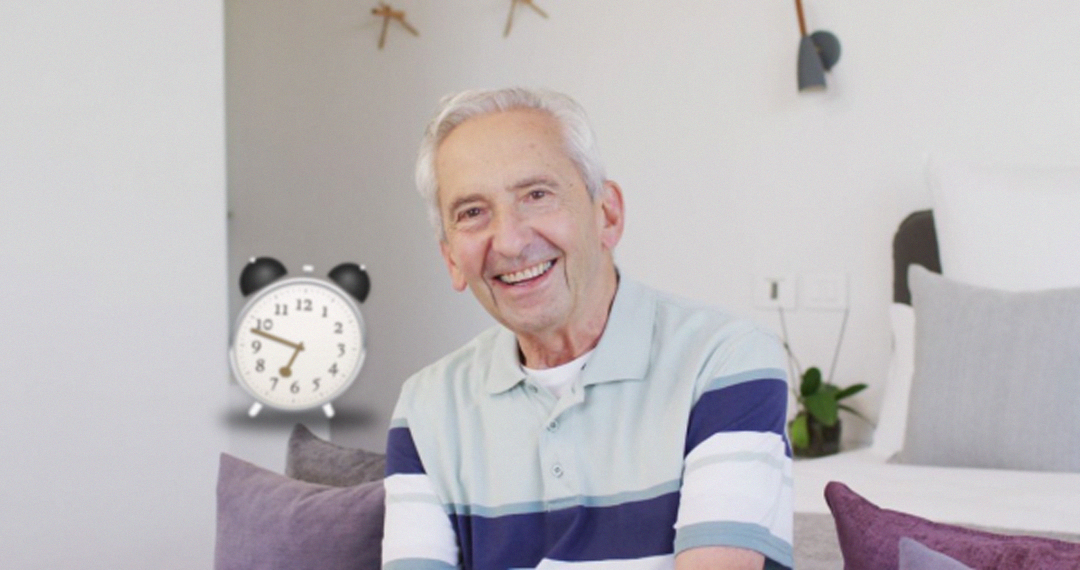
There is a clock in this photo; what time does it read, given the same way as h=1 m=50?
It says h=6 m=48
